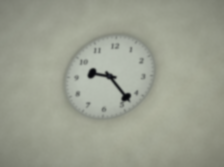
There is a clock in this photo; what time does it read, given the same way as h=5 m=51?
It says h=9 m=23
